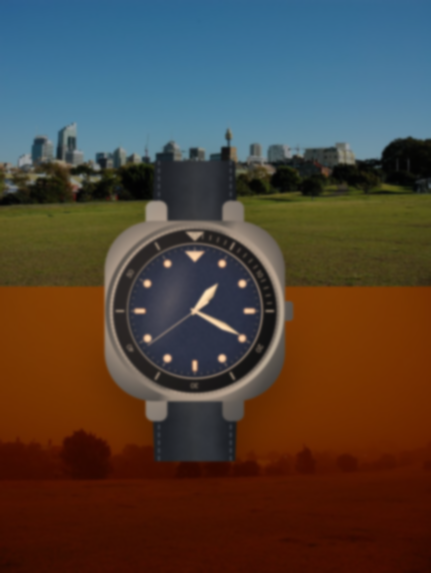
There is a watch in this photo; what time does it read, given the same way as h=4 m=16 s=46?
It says h=1 m=19 s=39
